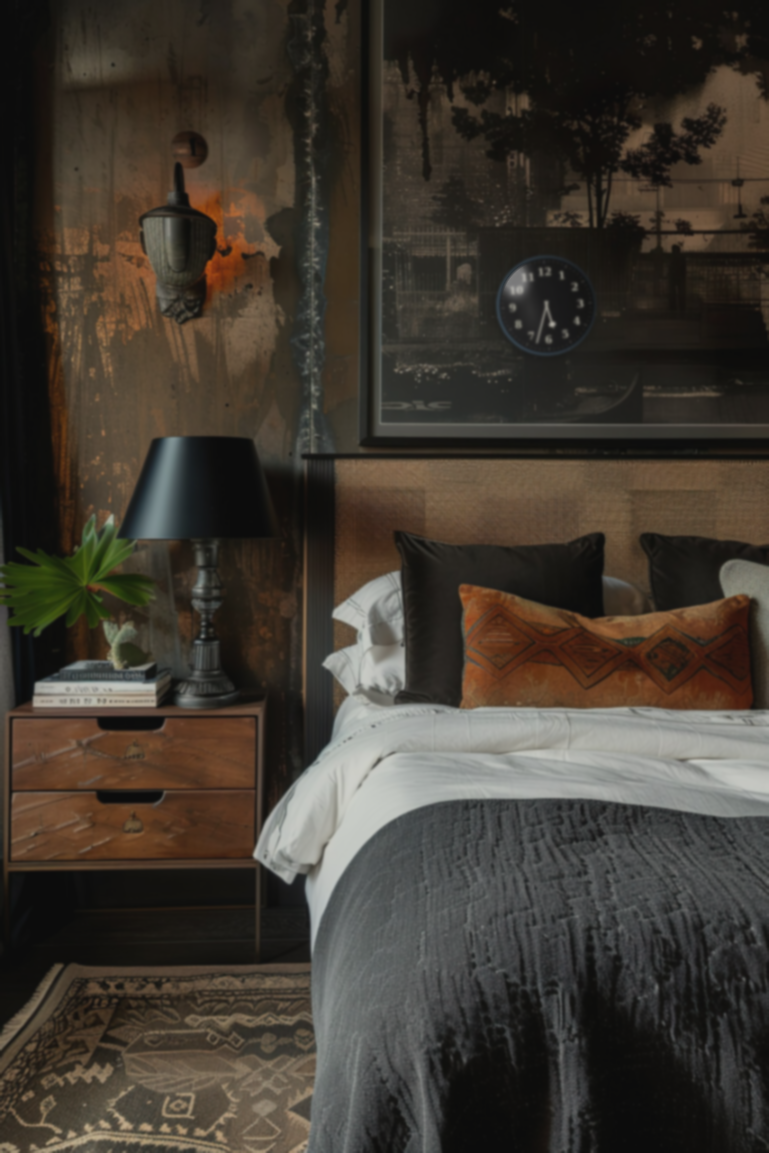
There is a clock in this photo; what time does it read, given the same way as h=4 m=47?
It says h=5 m=33
